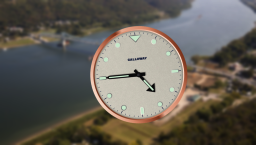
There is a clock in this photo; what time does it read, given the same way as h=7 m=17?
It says h=4 m=45
